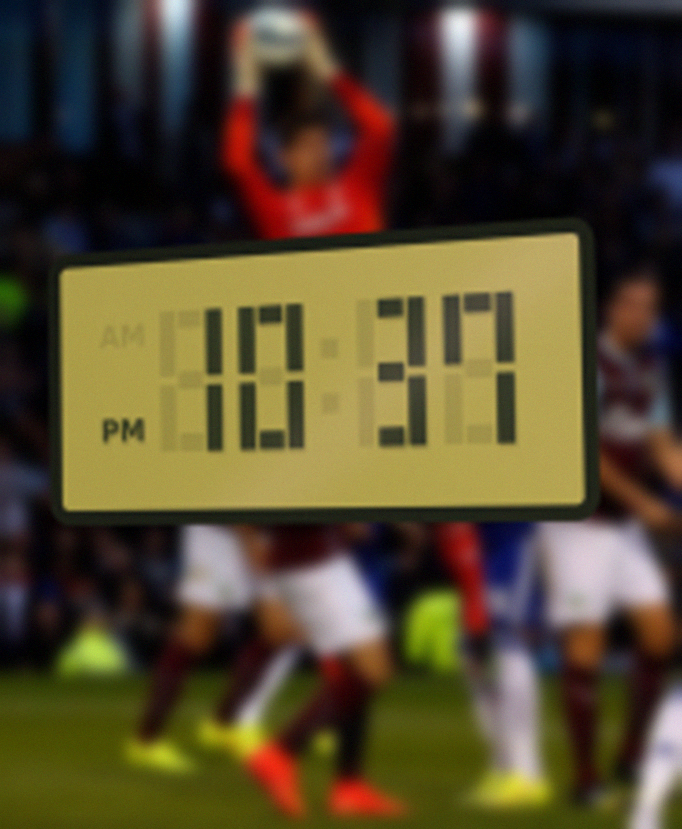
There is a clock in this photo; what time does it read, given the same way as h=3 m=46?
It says h=10 m=37
